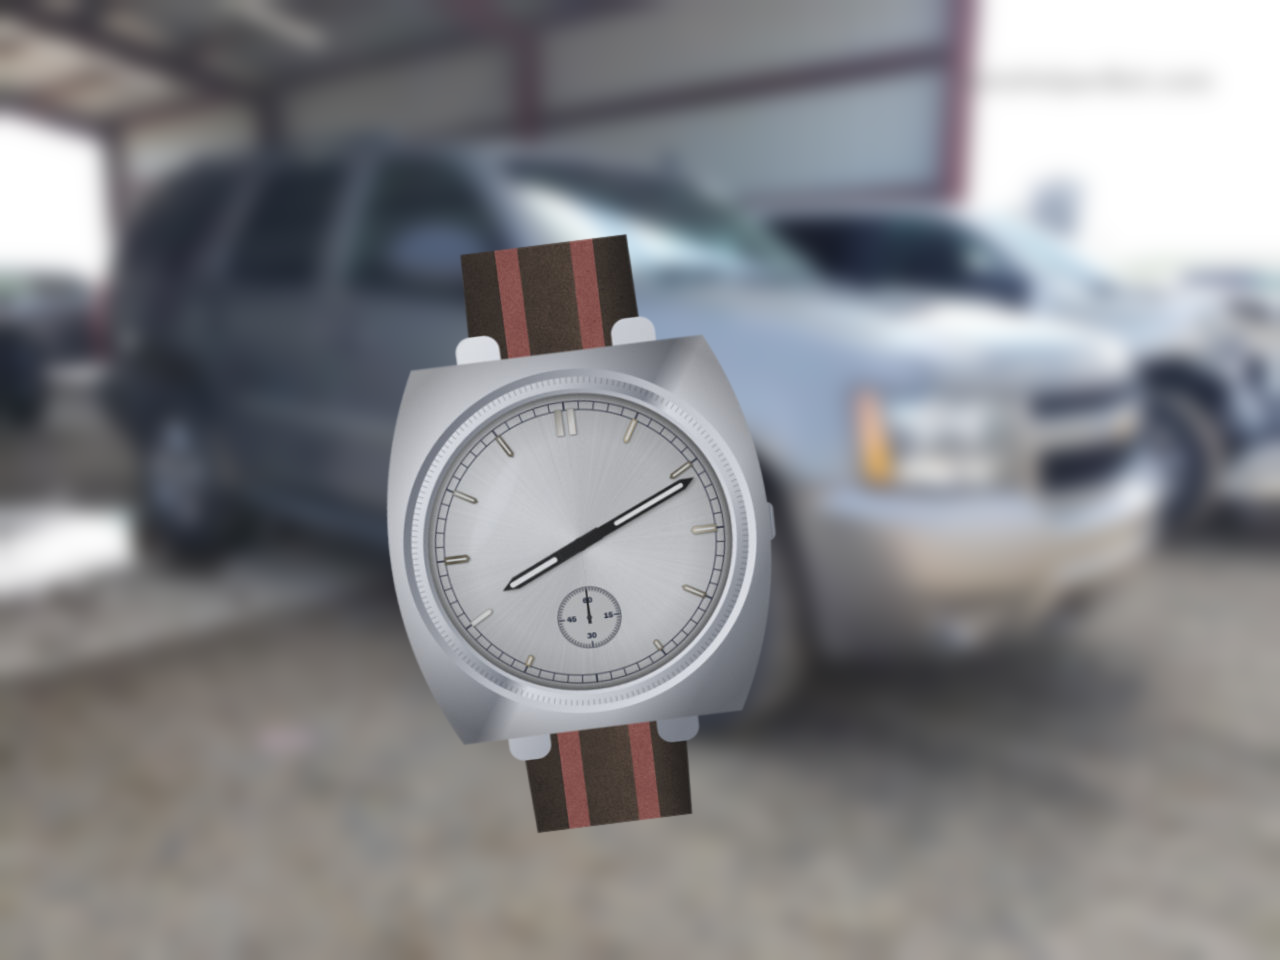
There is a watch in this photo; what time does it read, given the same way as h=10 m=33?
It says h=8 m=11
